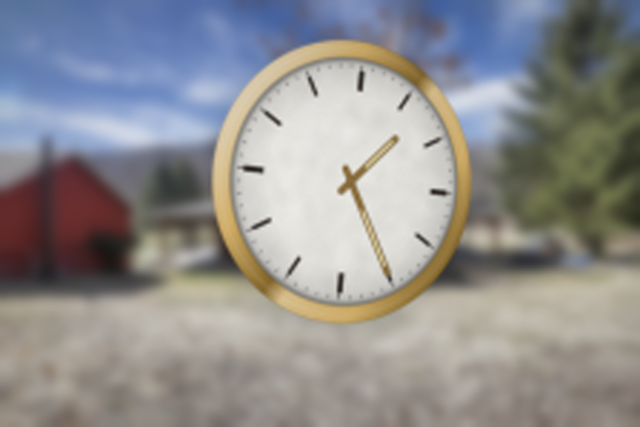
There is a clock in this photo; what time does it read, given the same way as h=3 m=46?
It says h=1 m=25
